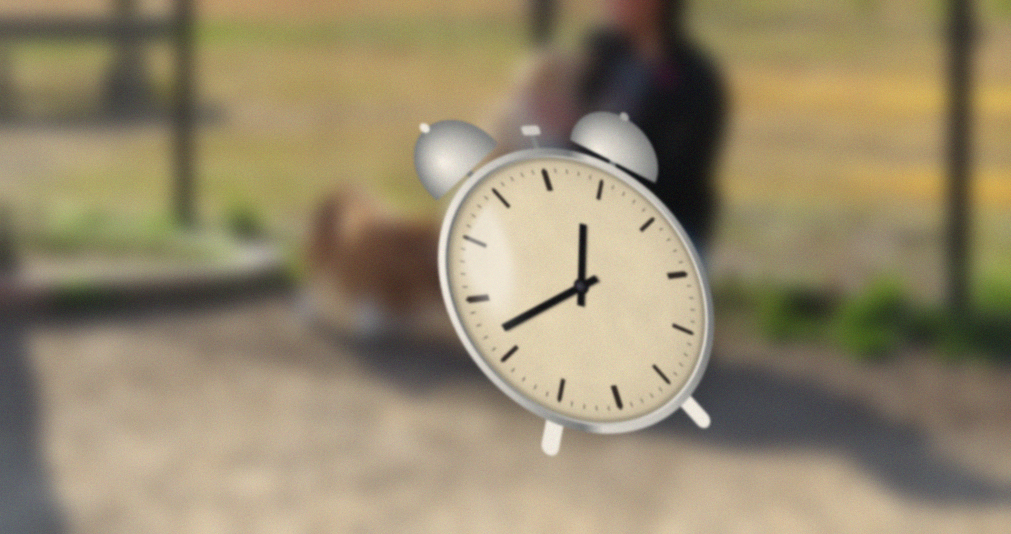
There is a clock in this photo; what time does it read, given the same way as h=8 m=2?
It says h=12 m=42
